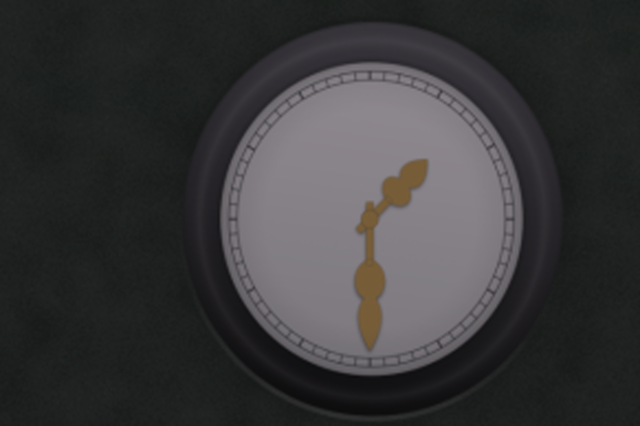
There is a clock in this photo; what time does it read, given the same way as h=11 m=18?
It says h=1 m=30
